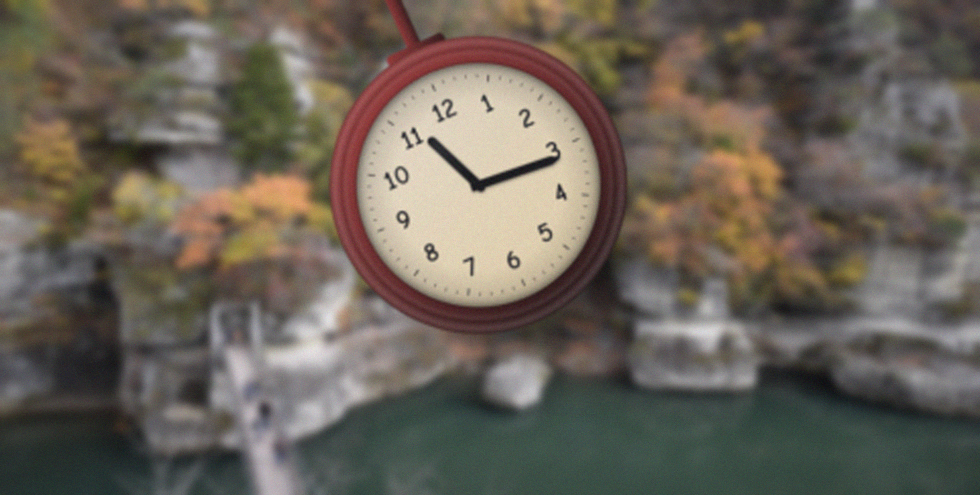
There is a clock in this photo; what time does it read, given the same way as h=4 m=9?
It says h=11 m=16
